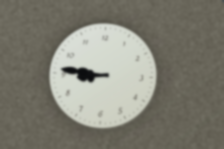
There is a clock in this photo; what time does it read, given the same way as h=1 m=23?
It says h=8 m=46
